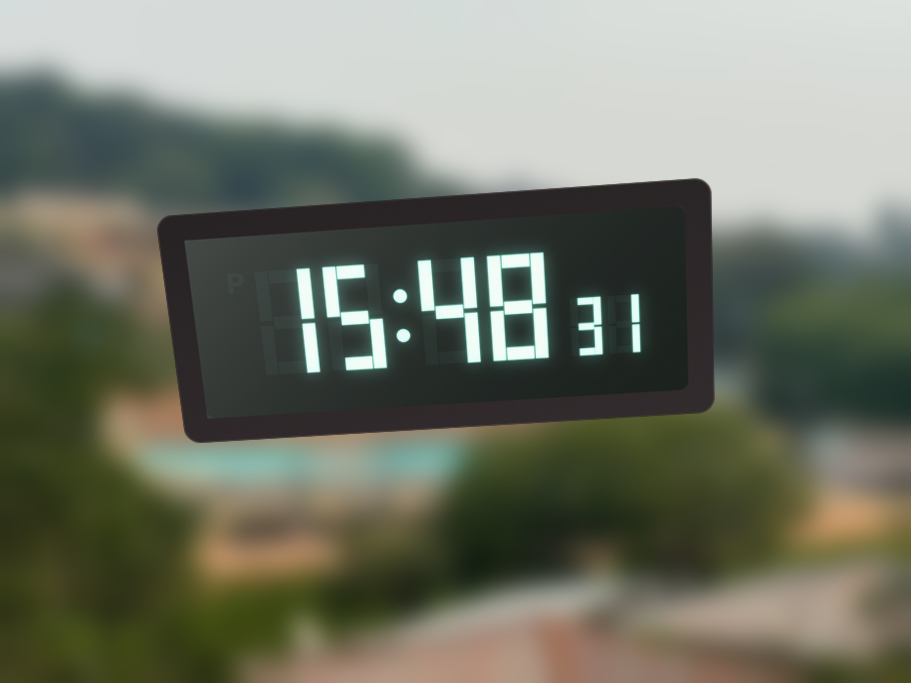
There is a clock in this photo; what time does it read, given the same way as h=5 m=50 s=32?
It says h=15 m=48 s=31
